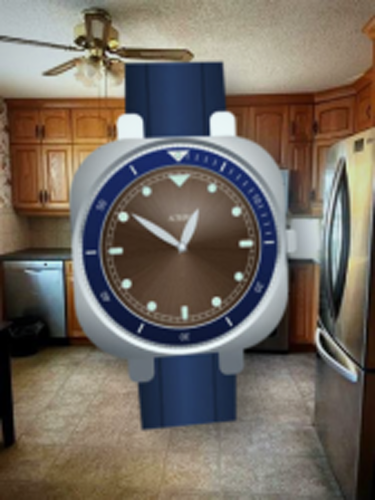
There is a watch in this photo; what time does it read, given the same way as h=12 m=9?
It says h=12 m=51
